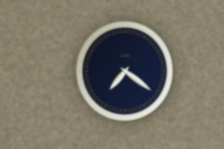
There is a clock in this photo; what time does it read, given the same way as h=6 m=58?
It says h=7 m=21
